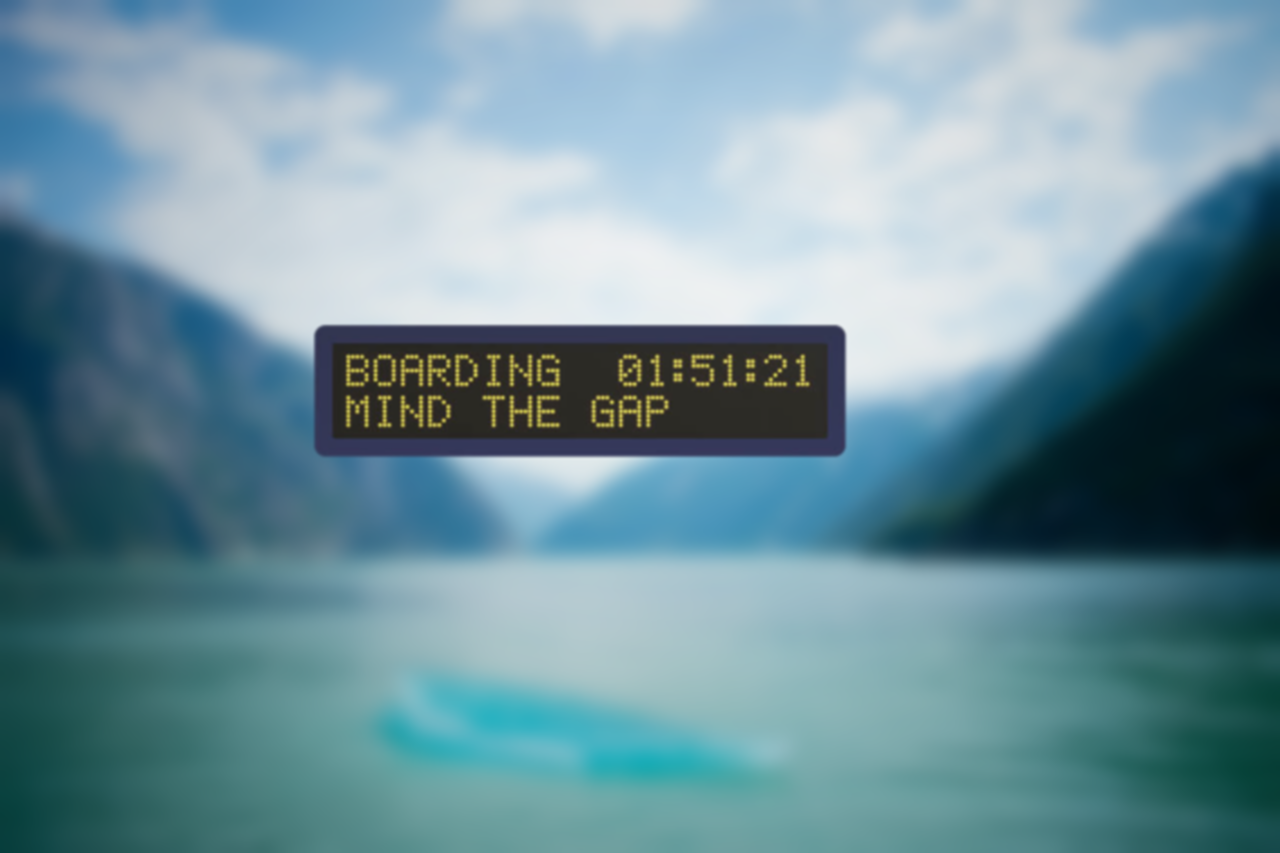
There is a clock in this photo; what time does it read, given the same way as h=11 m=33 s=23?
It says h=1 m=51 s=21
